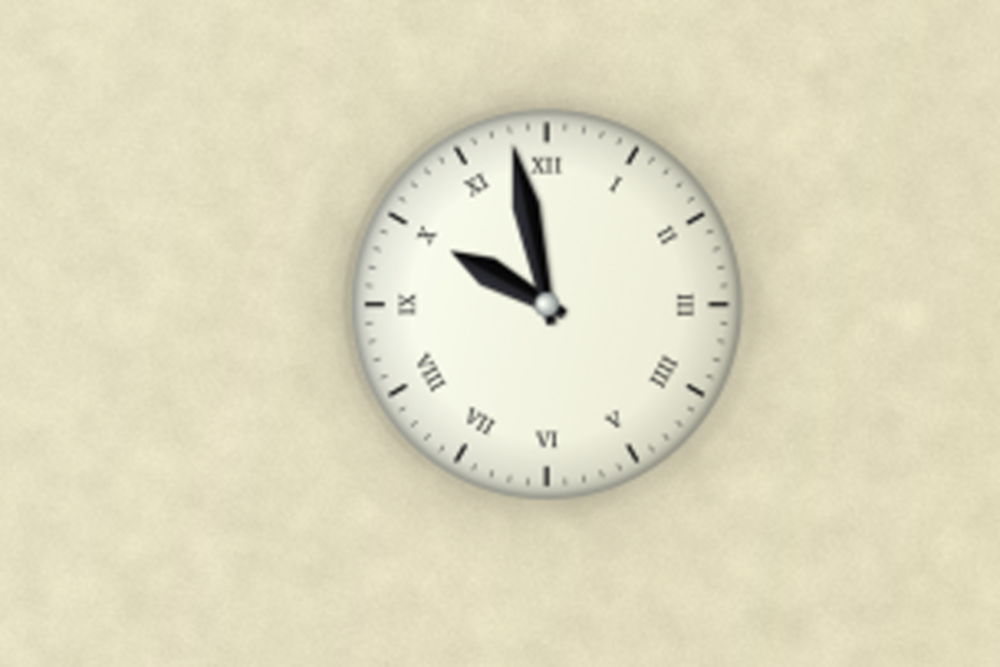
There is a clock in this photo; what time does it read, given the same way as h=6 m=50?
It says h=9 m=58
